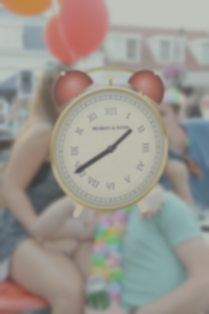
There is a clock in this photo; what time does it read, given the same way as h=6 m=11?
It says h=1 m=40
